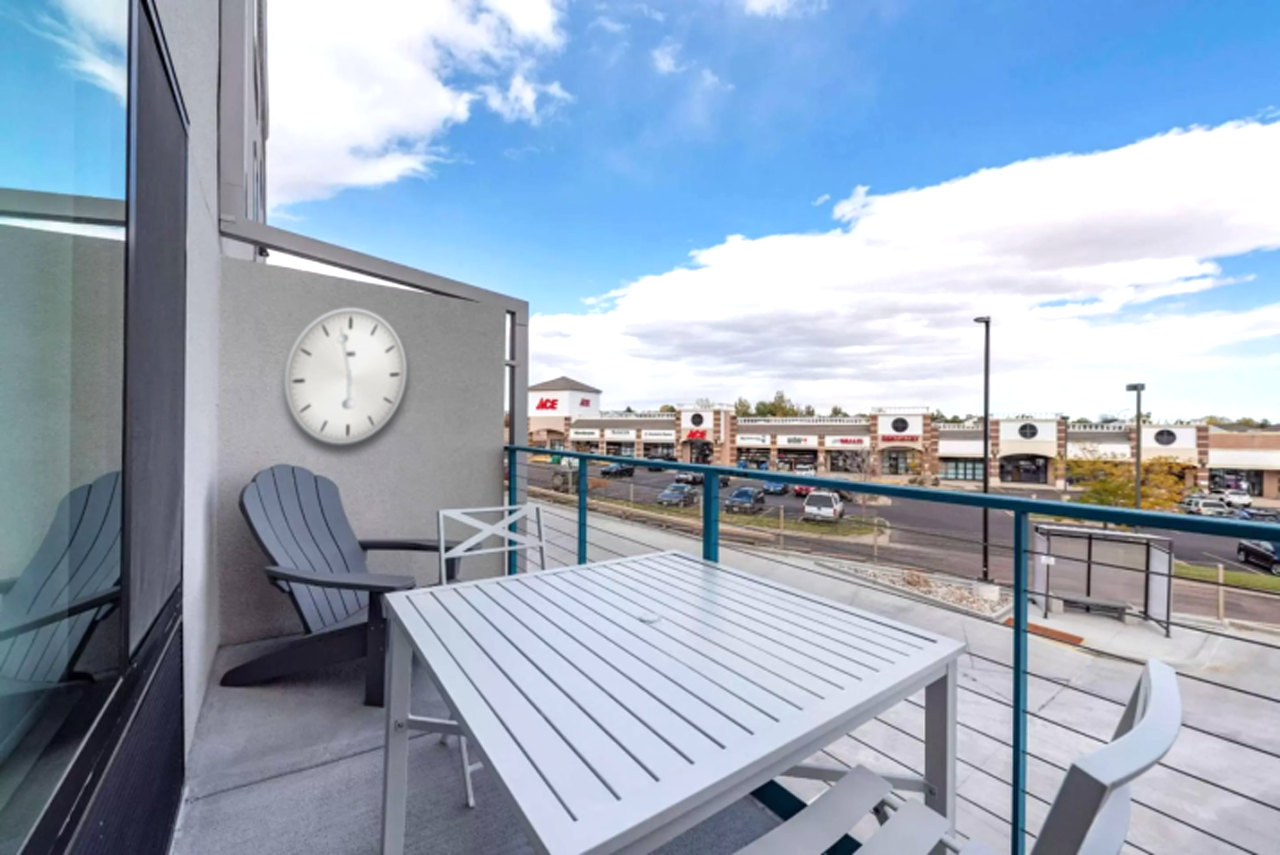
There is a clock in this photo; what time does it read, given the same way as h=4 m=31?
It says h=5 m=58
